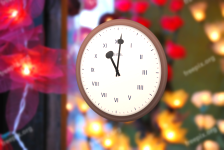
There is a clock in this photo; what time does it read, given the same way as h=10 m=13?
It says h=11 m=1
